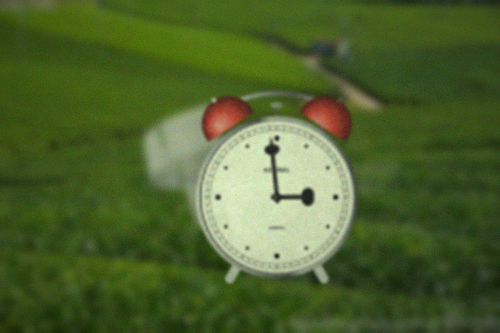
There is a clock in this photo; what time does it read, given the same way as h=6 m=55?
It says h=2 m=59
